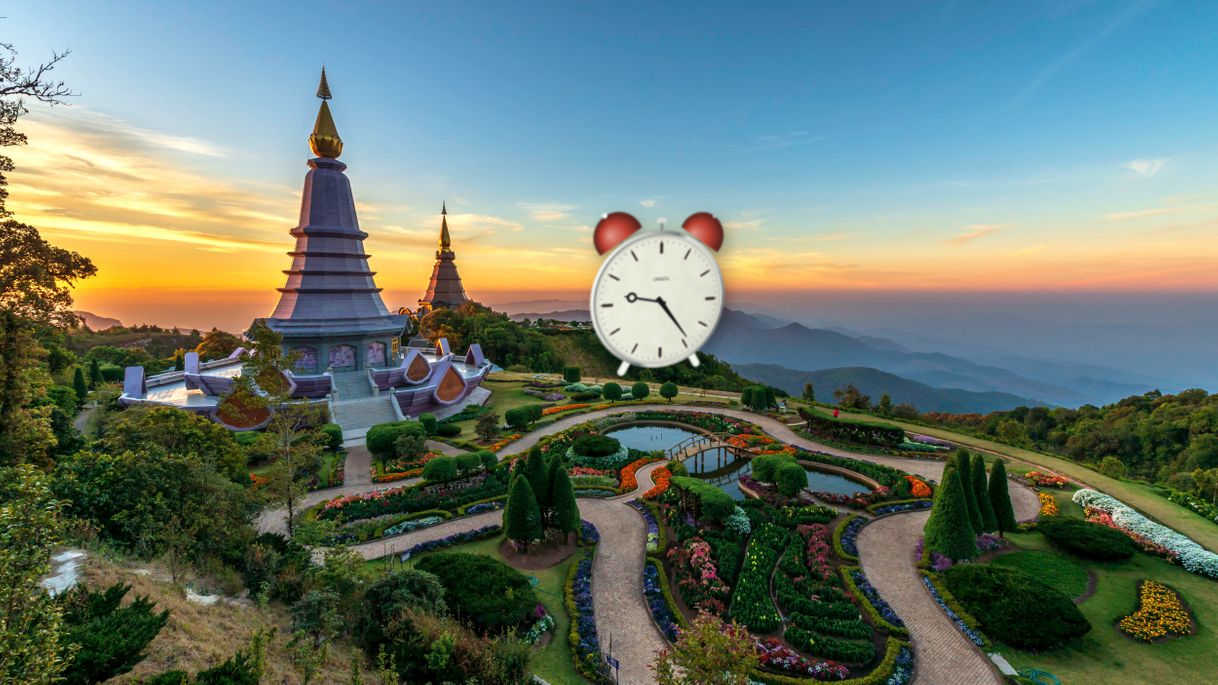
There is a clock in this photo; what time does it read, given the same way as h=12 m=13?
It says h=9 m=24
